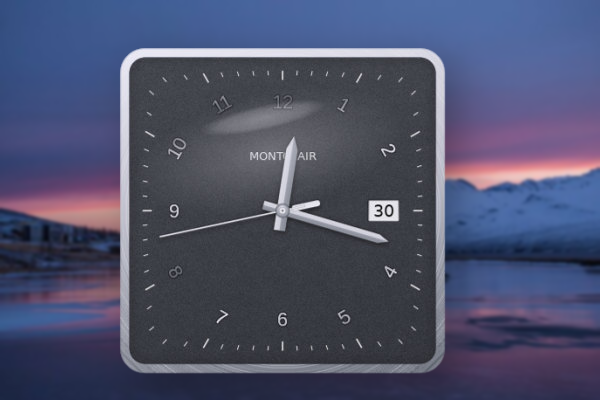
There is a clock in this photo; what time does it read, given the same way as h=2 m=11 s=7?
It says h=12 m=17 s=43
